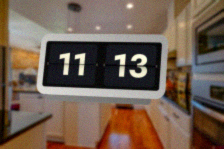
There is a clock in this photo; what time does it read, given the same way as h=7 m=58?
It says h=11 m=13
